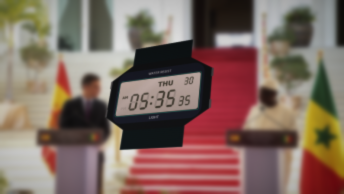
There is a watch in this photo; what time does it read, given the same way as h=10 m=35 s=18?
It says h=5 m=35 s=35
